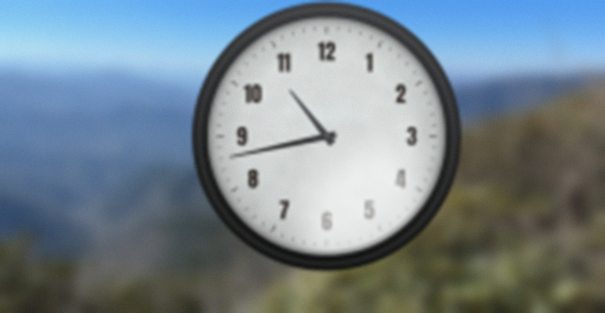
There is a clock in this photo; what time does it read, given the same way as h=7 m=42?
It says h=10 m=43
